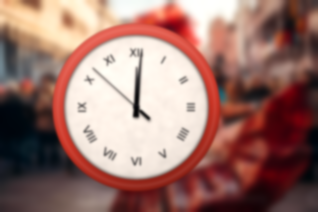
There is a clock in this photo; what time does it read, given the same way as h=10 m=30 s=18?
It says h=12 m=0 s=52
